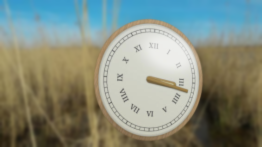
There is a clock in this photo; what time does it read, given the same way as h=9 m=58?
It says h=3 m=17
